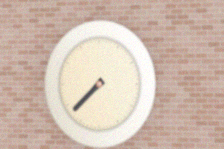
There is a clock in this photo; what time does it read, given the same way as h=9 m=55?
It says h=7 m=38
